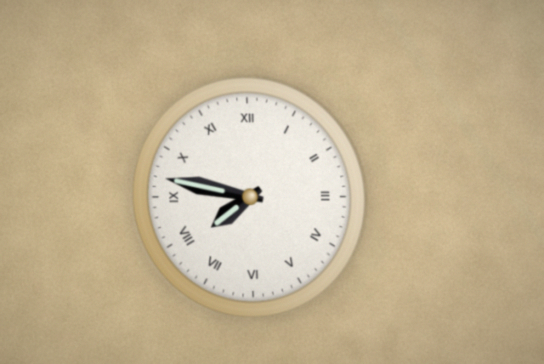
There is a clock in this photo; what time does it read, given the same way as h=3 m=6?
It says h=7 m=47
